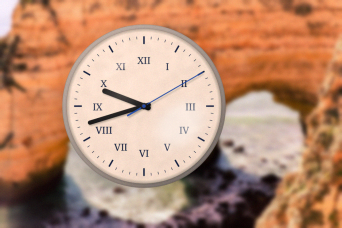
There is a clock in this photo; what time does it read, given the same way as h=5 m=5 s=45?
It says h=9 m=42 s=10
